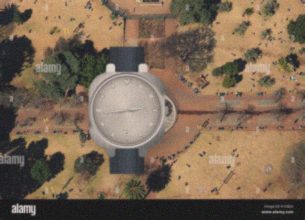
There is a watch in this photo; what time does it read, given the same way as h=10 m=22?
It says h=2 m=44
